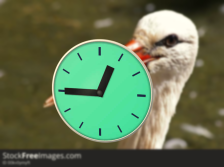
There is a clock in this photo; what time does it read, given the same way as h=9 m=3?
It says h=12 m=45
